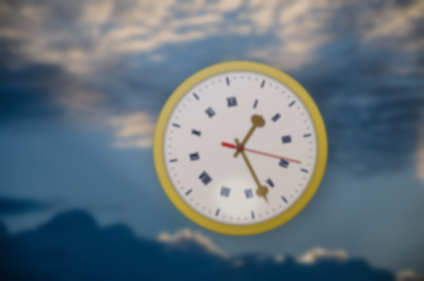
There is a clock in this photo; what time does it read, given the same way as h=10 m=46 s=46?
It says h=1 m=27 s=19
